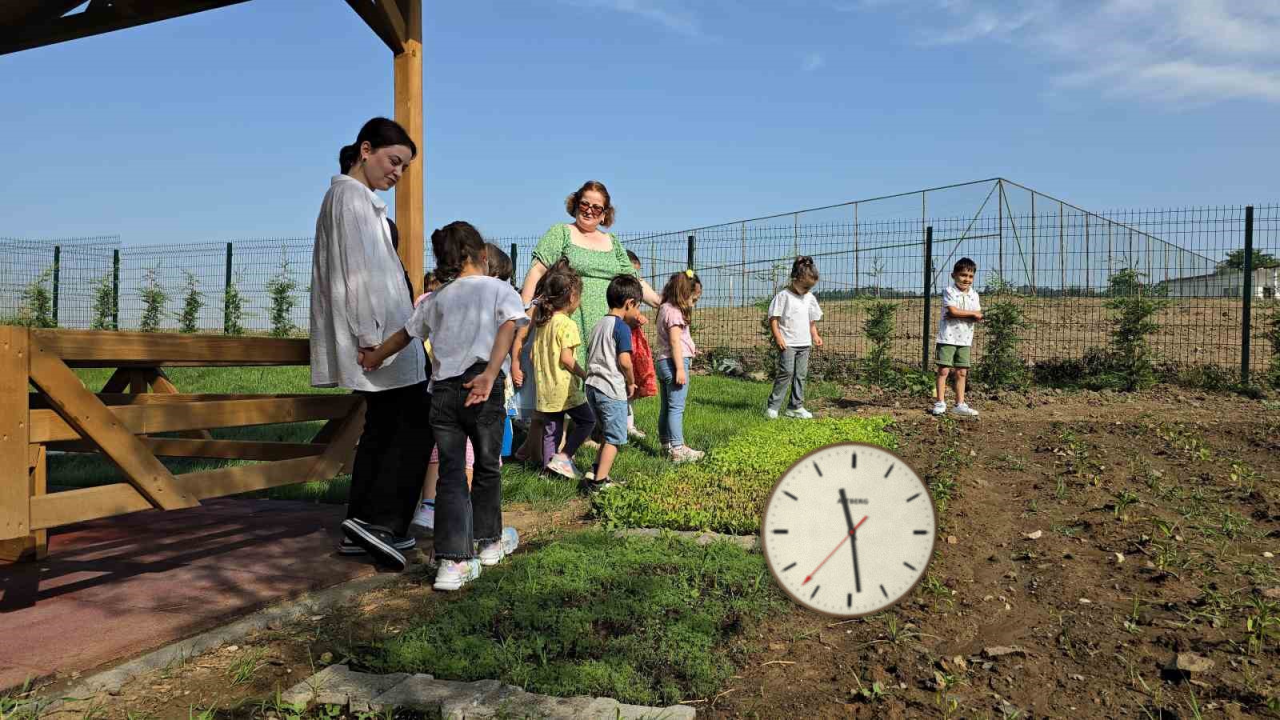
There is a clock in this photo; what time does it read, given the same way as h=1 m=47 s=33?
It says h=11 m=28 s=37
